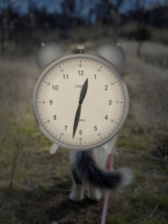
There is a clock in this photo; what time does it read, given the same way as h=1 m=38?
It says h=12 m=32
